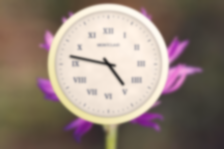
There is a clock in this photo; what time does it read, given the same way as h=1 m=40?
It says h=4 m=47
